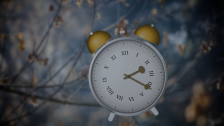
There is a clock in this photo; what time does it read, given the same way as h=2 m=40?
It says h=2 m=21
